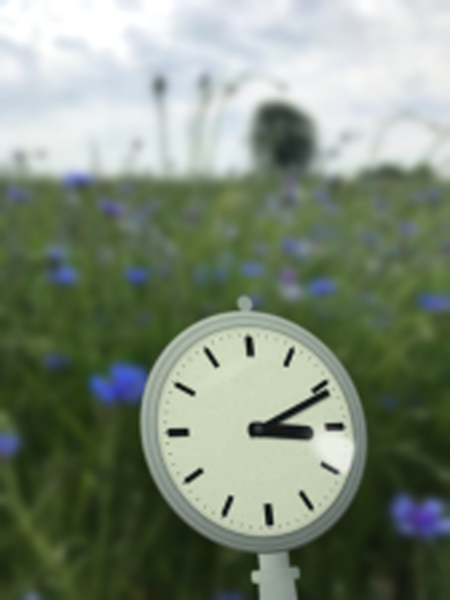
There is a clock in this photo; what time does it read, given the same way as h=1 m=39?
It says h=3 m=11
